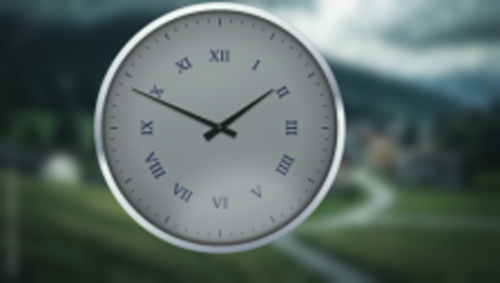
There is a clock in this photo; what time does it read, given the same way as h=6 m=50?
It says h=1 m=49
